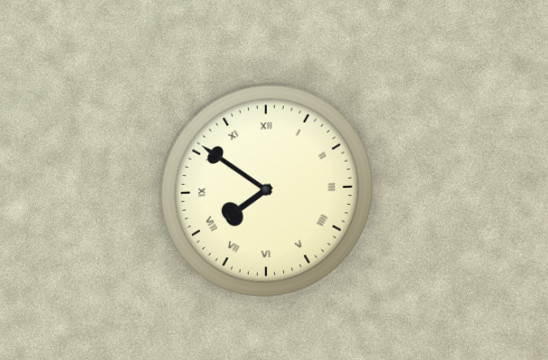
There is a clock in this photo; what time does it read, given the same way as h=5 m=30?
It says h=7 m=51
